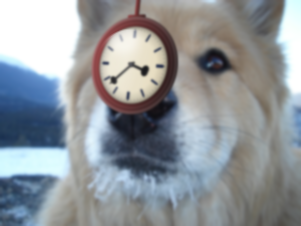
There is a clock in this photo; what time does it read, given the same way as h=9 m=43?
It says h=3 m=38
